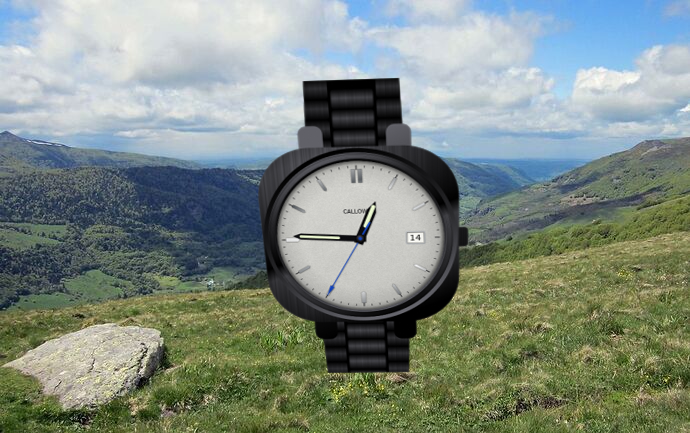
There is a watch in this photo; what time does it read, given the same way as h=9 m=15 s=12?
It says h=12 m=45 s=35
